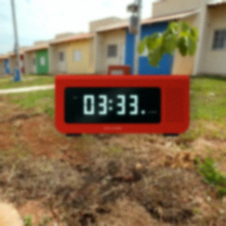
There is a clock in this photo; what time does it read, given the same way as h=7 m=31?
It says h=3 m=33
